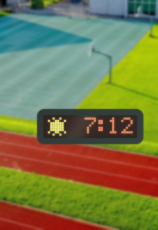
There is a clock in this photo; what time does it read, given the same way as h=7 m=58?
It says h=7 m=12
